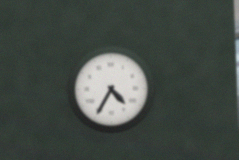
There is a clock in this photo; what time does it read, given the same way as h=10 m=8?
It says h=4 m=35
